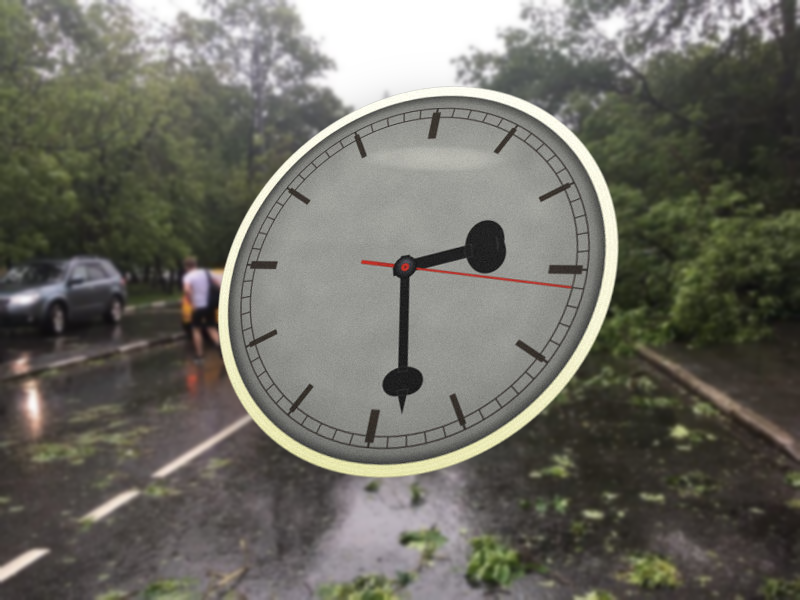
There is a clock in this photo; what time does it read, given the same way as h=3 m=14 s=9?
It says h=2 m=28 s=16
